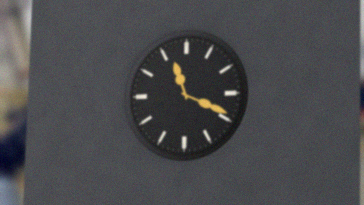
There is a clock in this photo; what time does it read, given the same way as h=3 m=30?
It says h=11 m=19
